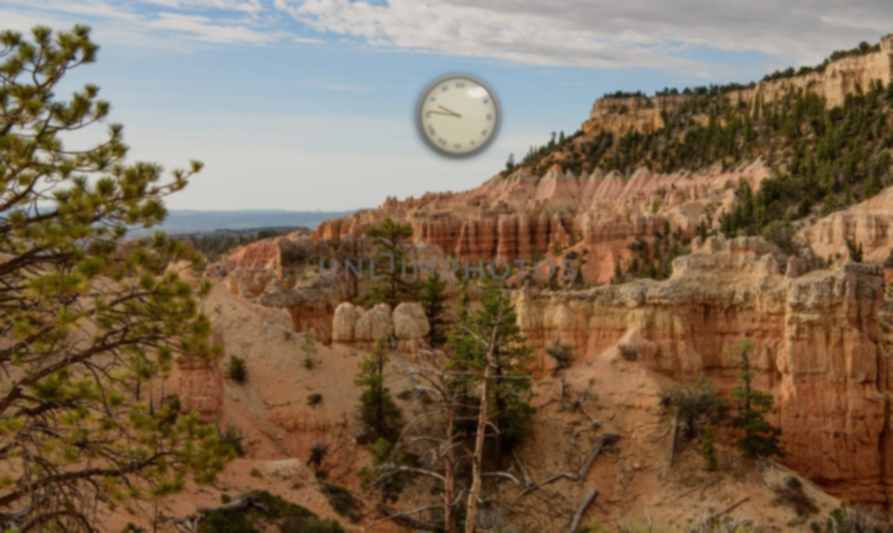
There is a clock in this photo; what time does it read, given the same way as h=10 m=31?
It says h=9 m=46
